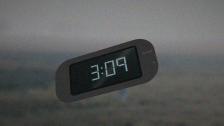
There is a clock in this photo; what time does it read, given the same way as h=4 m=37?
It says h=3 m=9
